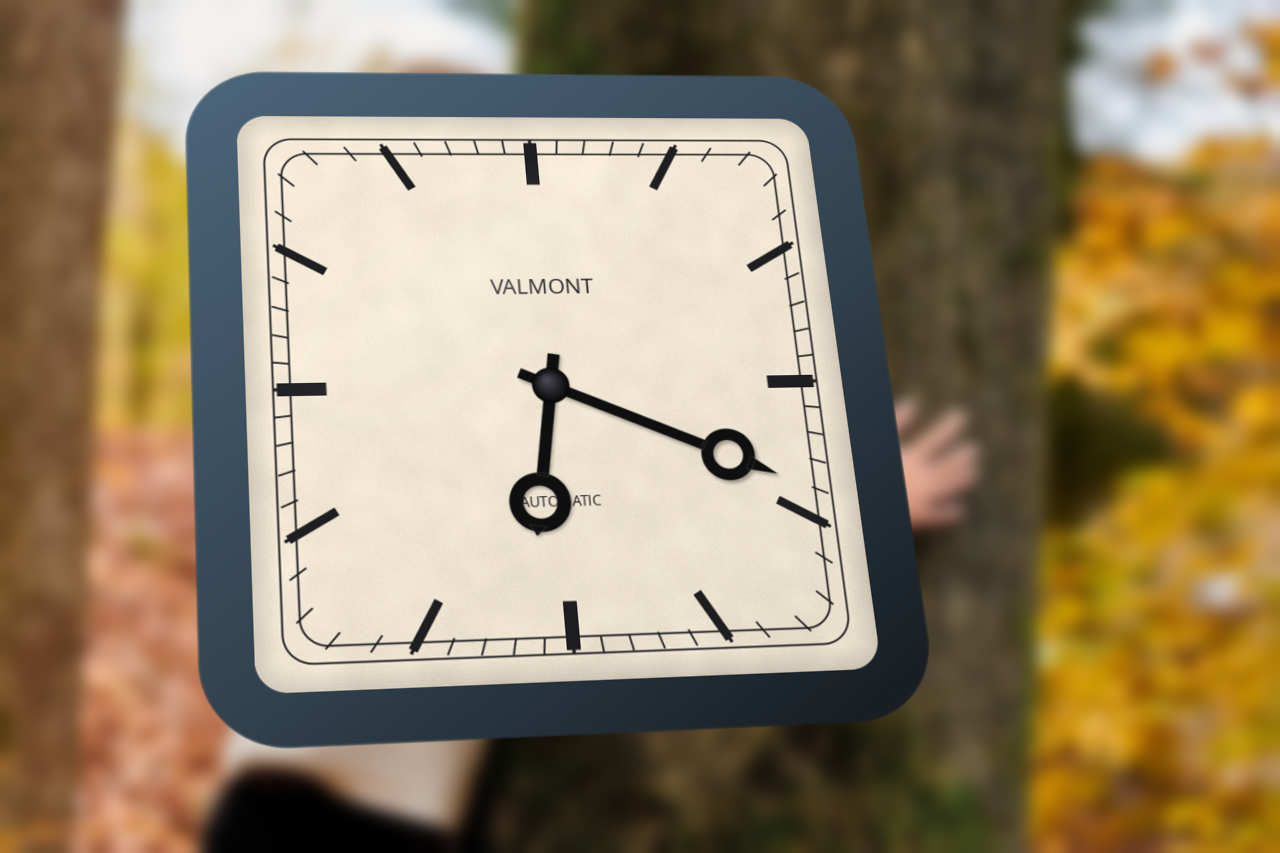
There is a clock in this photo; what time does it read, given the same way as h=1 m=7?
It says h=6 m=19
